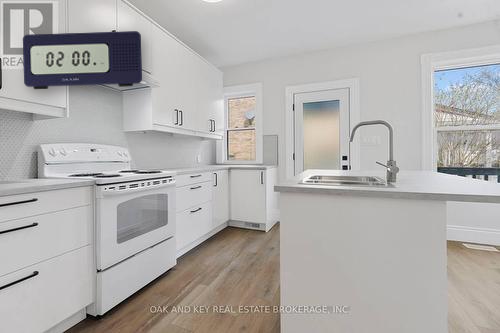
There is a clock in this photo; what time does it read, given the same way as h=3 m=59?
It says h=2 m=0
